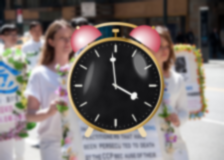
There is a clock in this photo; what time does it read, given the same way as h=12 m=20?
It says h=3 m=59
